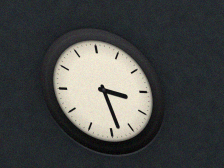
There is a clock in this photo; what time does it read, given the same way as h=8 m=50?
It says h=3 m=28
